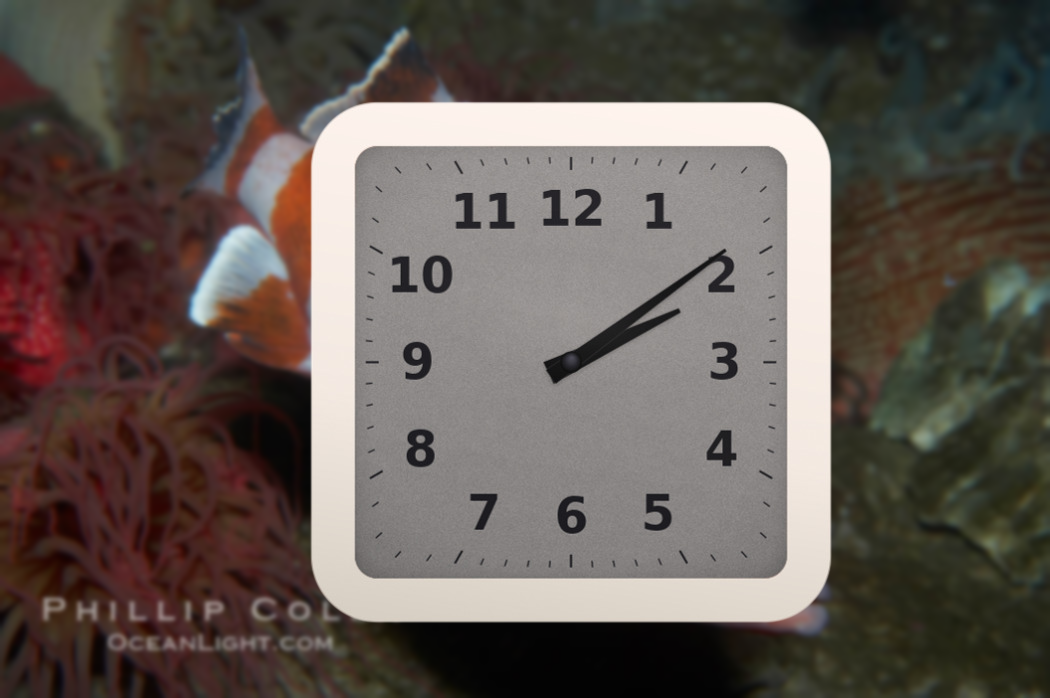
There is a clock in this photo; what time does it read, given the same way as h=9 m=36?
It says h=2 m=9
